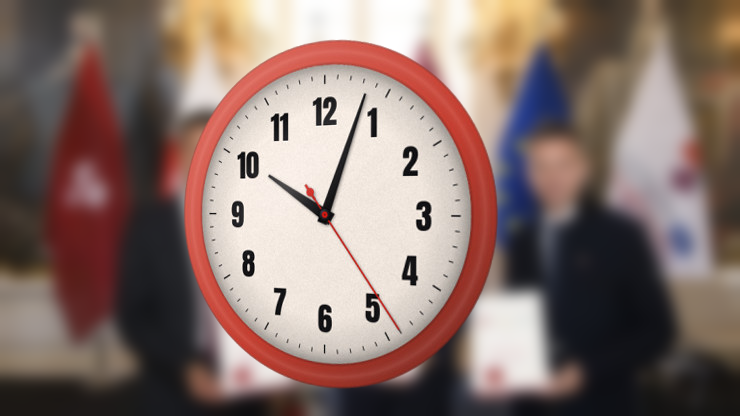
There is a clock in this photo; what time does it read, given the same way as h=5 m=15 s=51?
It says h=10 m=3 s=24
